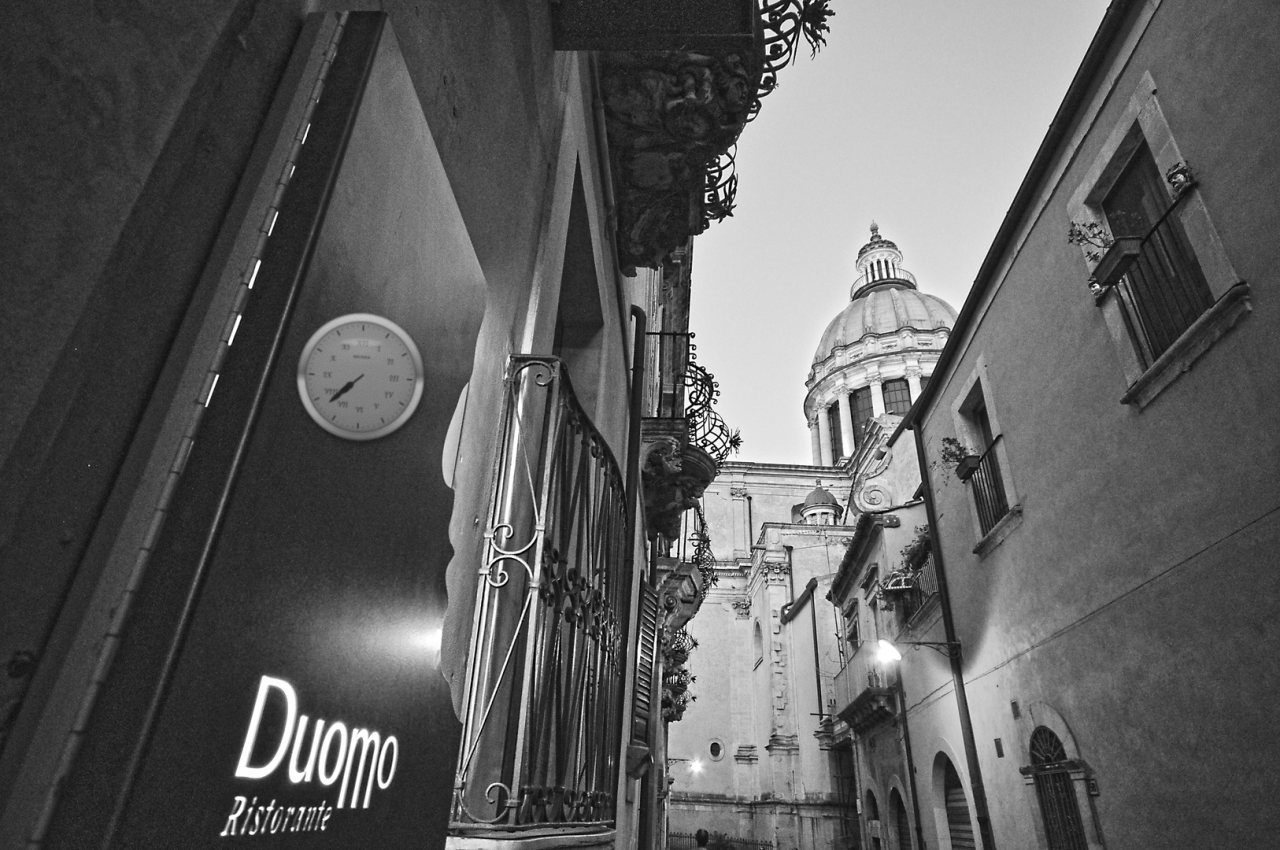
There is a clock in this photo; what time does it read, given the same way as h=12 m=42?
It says h=7 m=38
